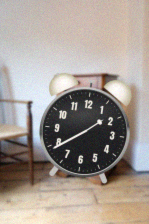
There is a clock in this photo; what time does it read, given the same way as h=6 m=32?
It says h=1 m=39
